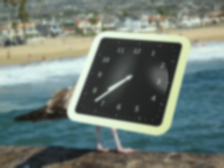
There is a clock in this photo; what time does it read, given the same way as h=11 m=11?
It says h=7 m=37
